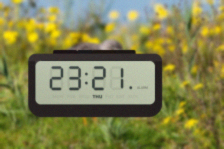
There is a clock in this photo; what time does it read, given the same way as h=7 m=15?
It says h=23 m=21
